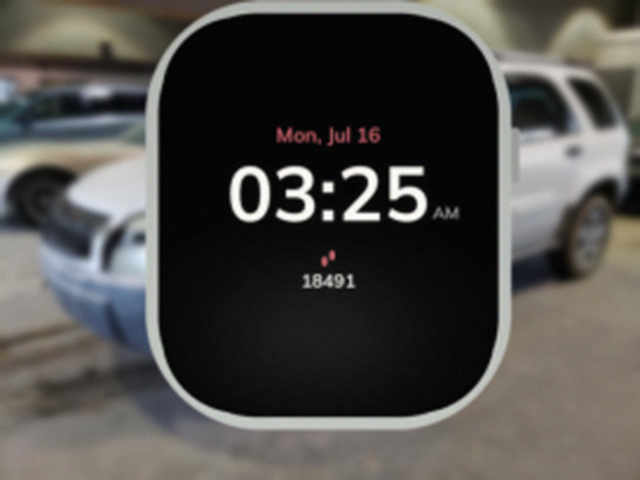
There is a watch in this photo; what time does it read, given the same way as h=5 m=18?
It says h=3 m=25
